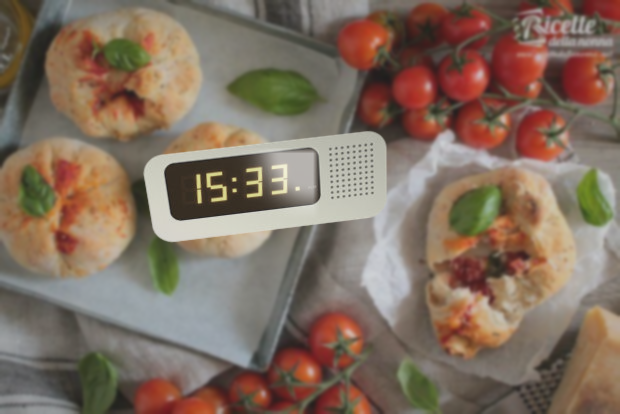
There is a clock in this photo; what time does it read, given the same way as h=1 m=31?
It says h=15 m=33
